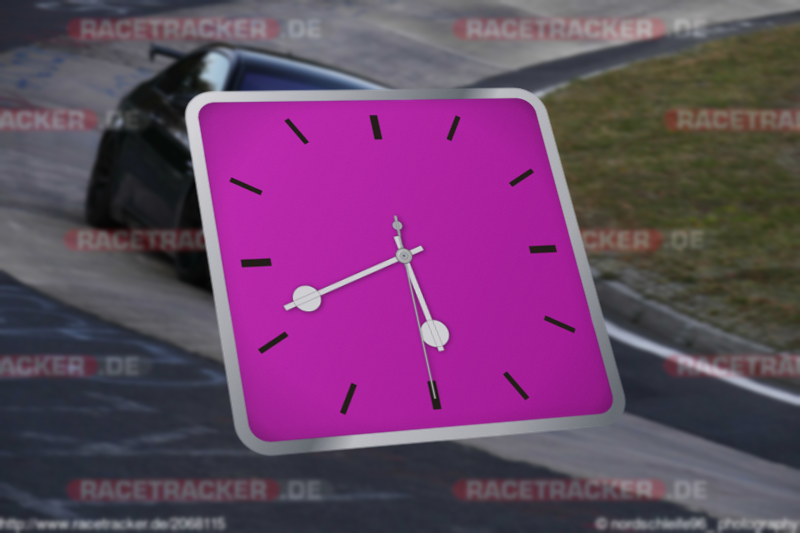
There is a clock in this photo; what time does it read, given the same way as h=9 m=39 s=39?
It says h=5 m=41 s=30
